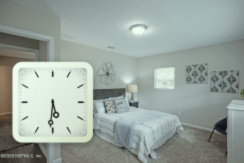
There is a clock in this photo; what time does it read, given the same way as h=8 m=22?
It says h=5 m=31
